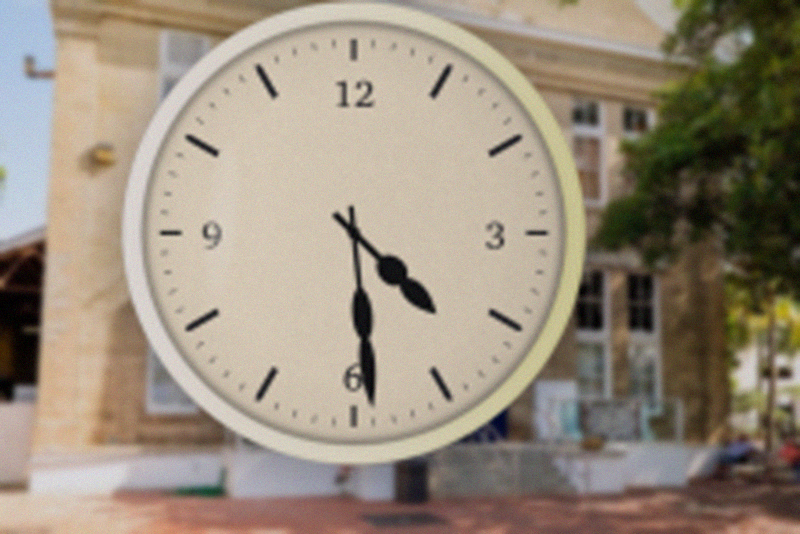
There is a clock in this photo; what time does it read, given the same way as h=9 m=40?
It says h=4 m=29
